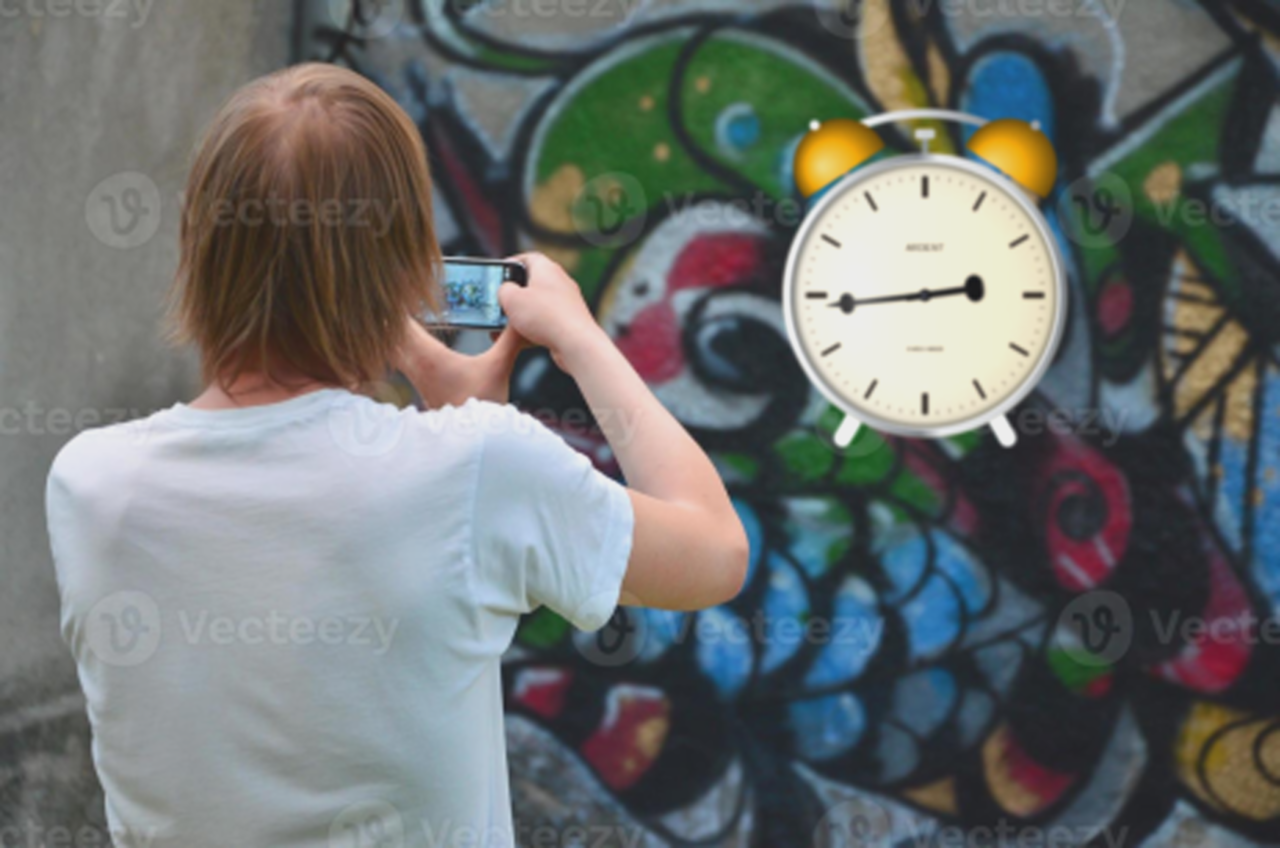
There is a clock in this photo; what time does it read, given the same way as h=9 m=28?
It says h=2 m=44
